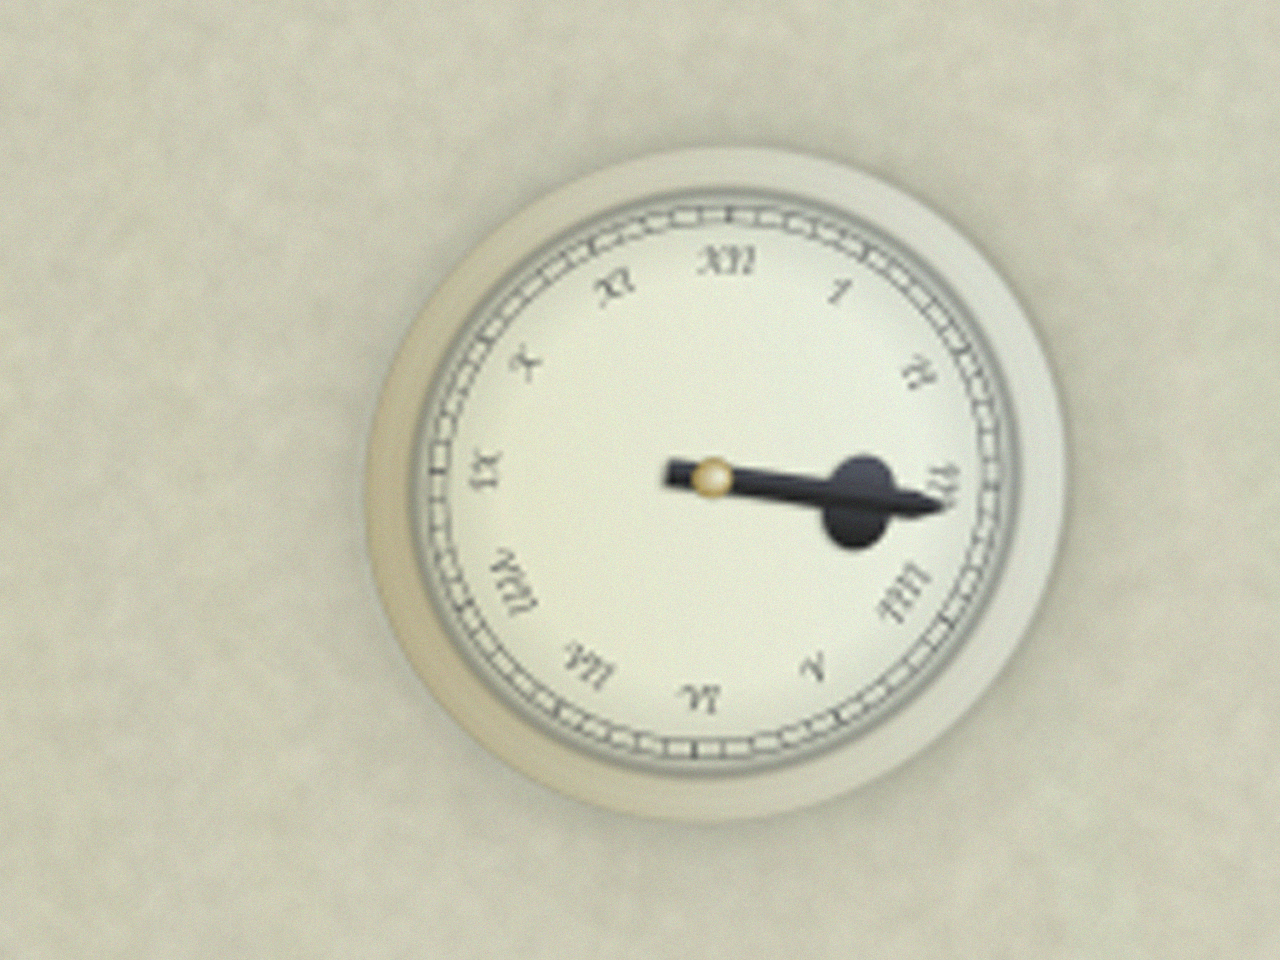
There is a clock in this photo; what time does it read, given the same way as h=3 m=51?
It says h=3 m=16
